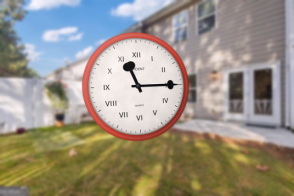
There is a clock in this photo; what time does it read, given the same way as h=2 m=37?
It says h=11 m=15
